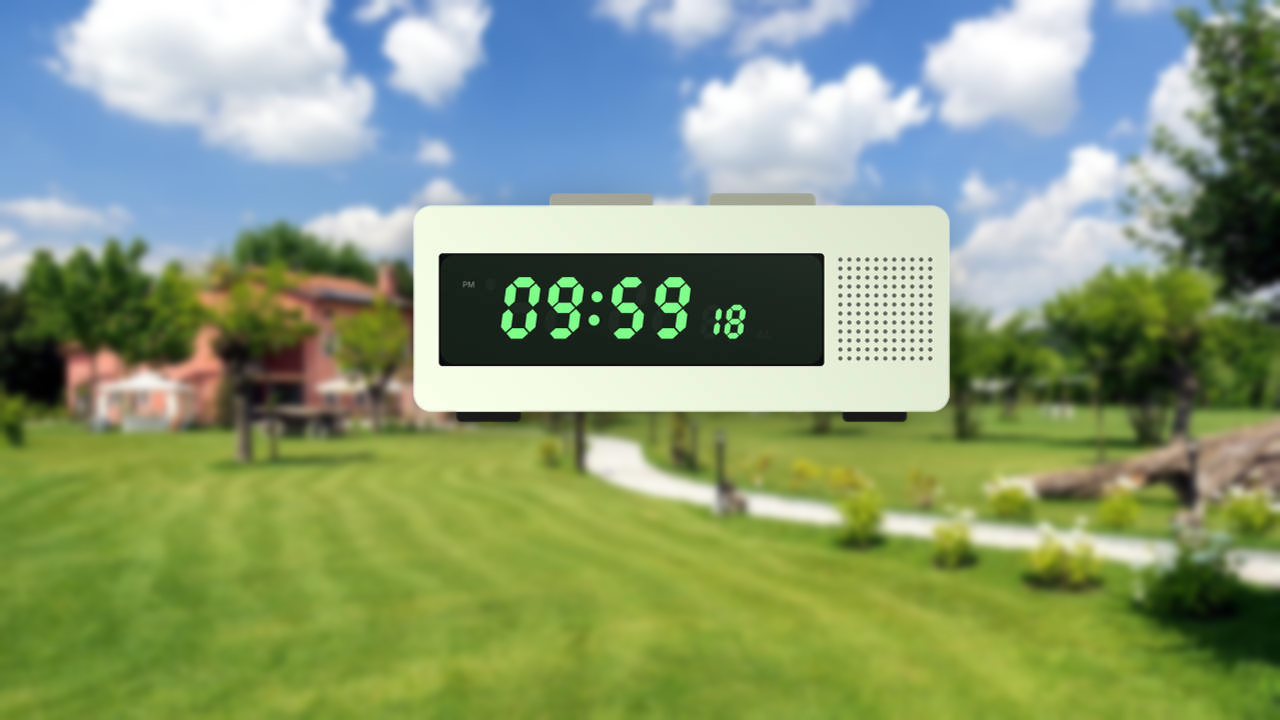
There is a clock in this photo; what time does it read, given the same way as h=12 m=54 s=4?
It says h=9 m=59 s=18
